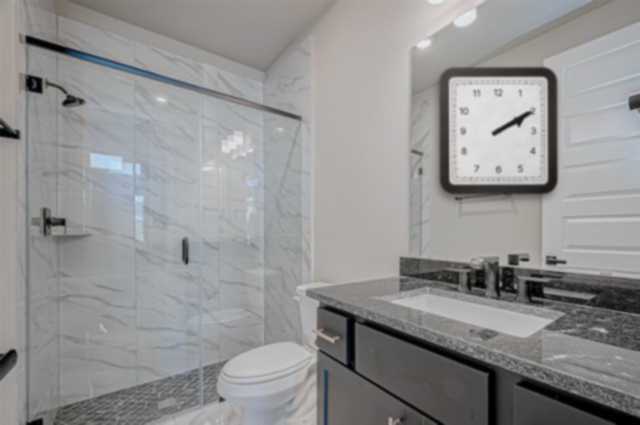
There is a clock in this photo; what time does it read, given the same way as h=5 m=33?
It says h=2 m=10
